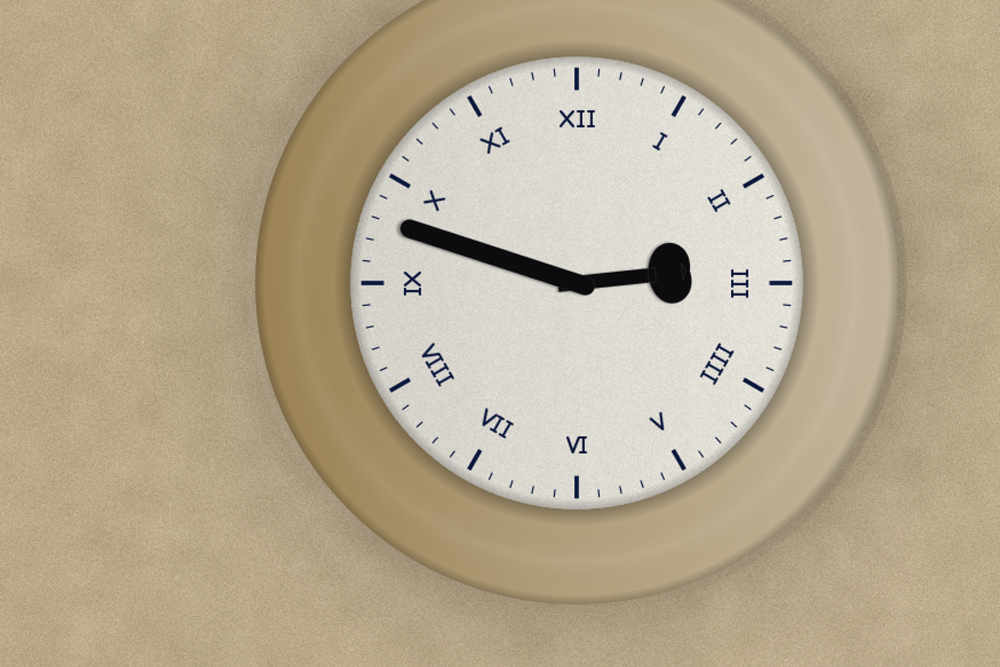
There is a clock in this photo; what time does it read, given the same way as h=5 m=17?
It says h=2 m=48
